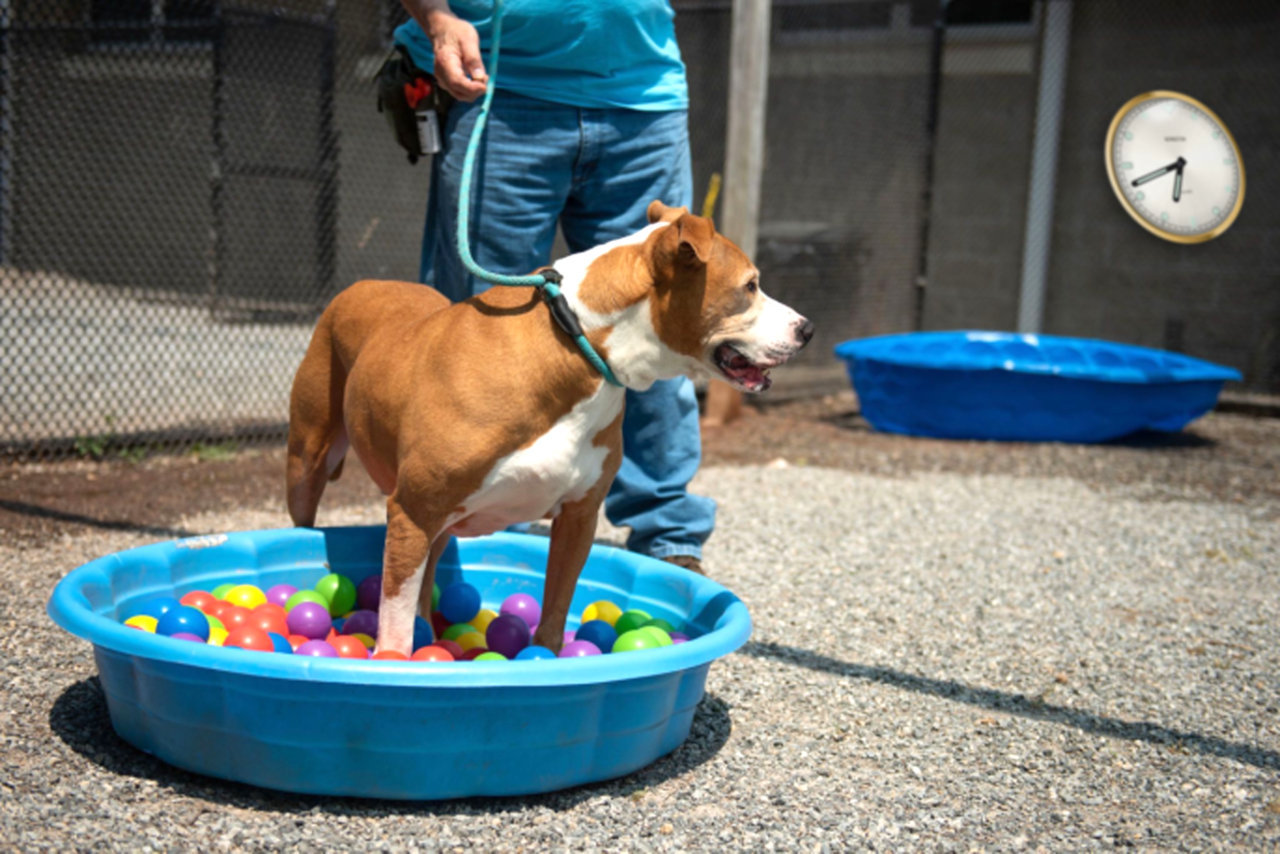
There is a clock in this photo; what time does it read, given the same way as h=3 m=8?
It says h=6 m=42
